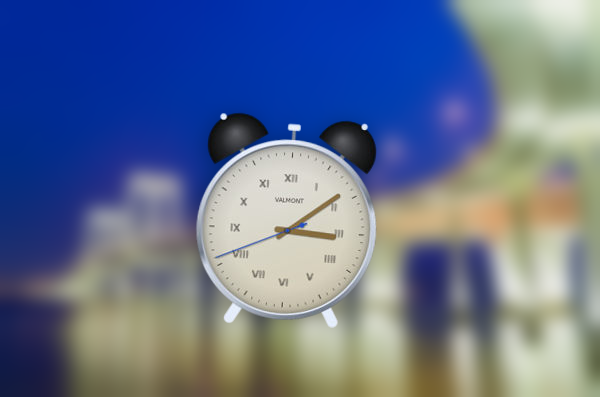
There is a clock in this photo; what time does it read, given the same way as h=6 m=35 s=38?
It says h=3 m=8 s=41
